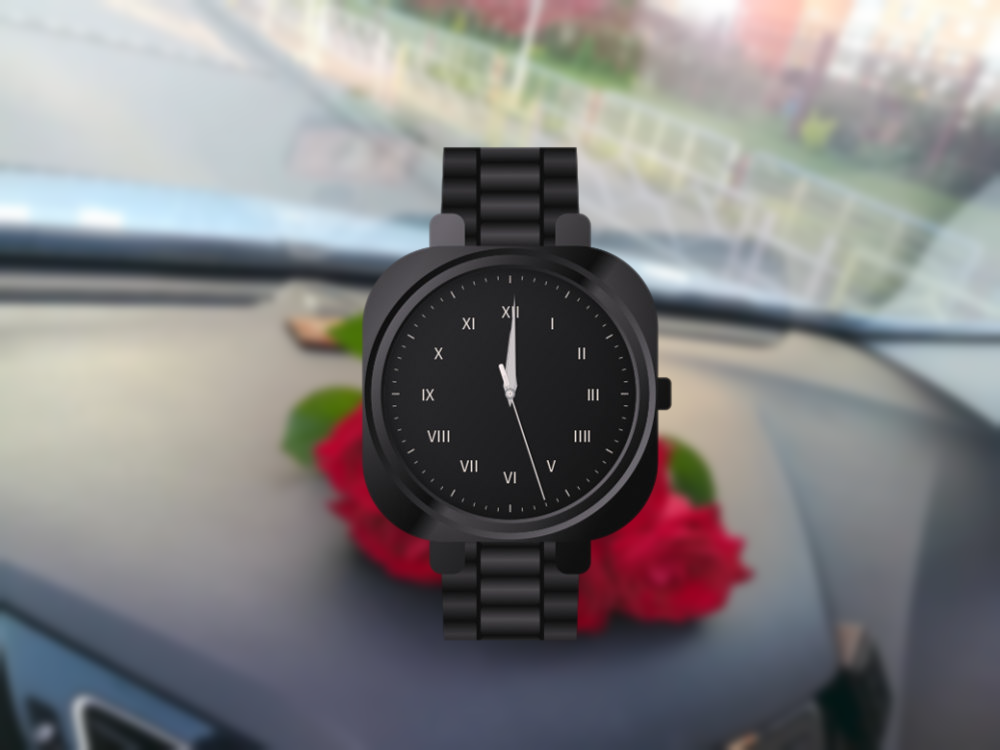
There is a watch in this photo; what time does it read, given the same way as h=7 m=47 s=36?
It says h=12 m=0 s=27
